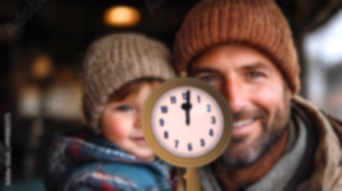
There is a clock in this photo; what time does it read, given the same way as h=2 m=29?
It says h=12 m=1
